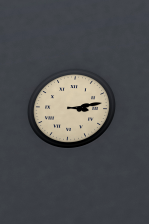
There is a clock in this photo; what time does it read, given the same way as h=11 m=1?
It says h=3 m=13
